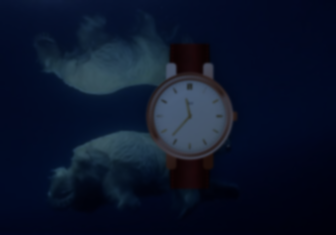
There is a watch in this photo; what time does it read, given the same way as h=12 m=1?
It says h=11 m=37
